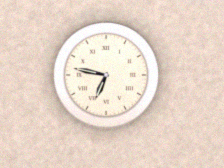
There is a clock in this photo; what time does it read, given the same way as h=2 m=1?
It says h=6 m=47
